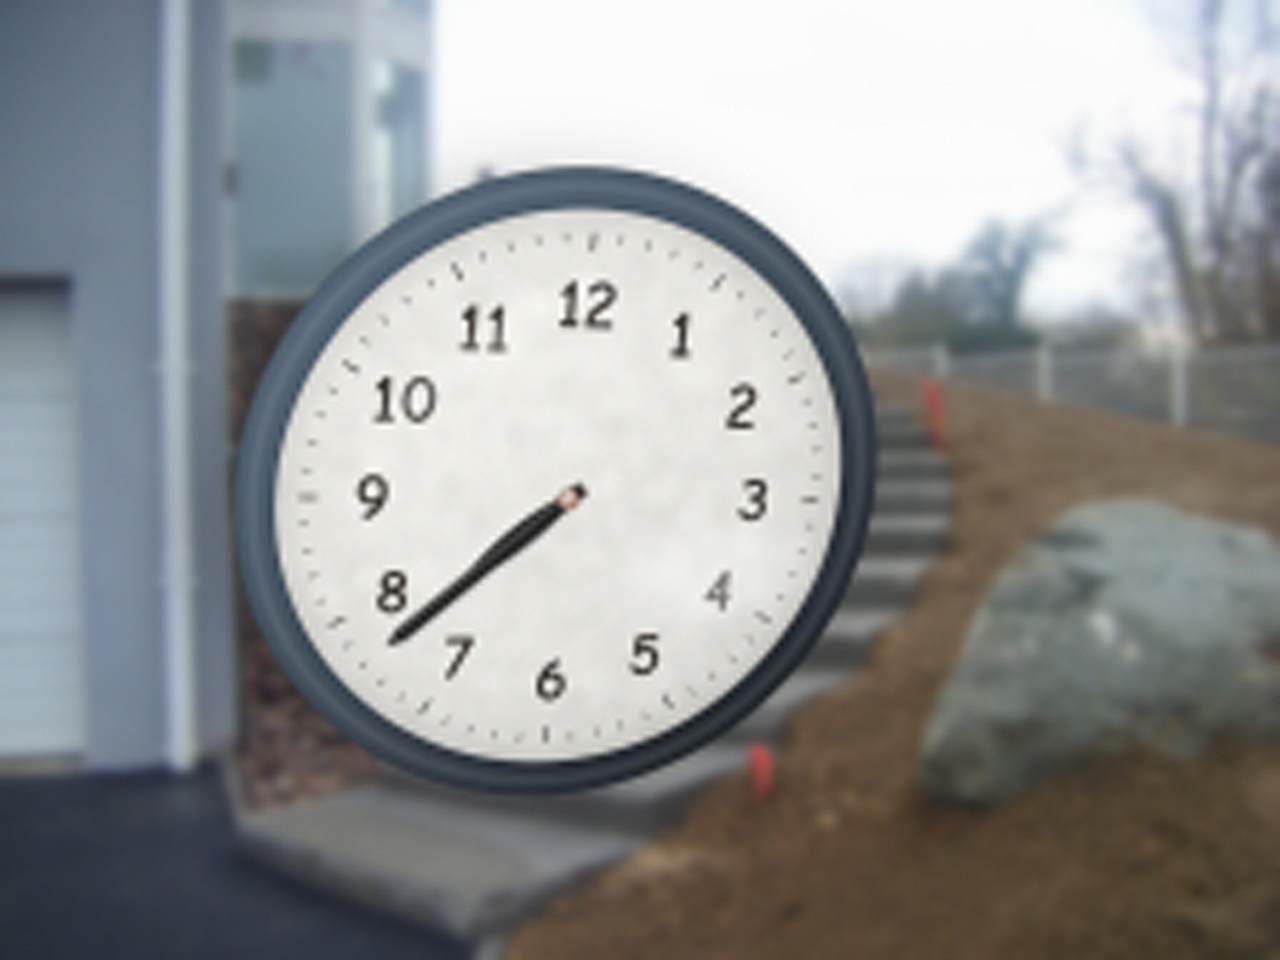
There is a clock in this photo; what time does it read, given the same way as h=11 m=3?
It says h=7 m=38
